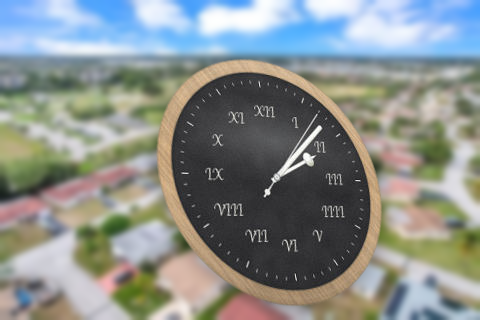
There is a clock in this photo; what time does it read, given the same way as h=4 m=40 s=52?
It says h=2 m=8 s=7
